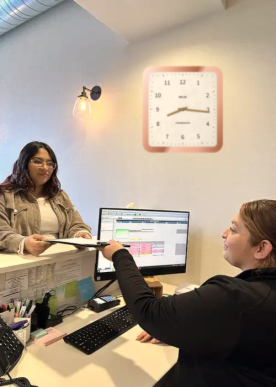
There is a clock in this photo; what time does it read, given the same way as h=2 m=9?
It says h=8 m=16
